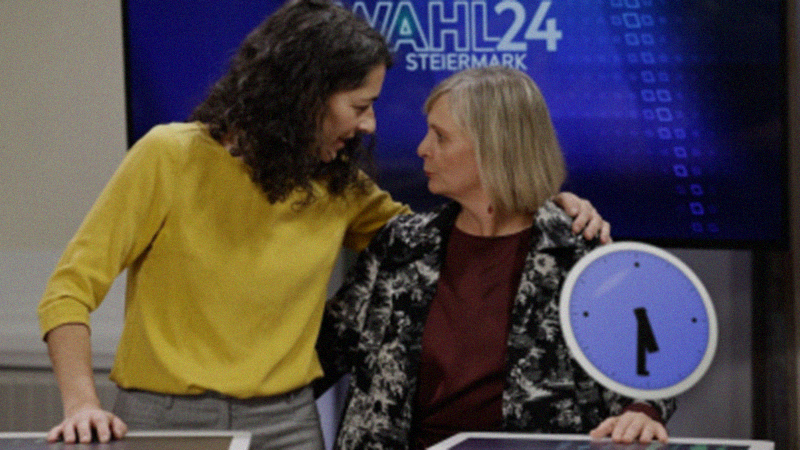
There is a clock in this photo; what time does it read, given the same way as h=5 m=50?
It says h=5 m=31
